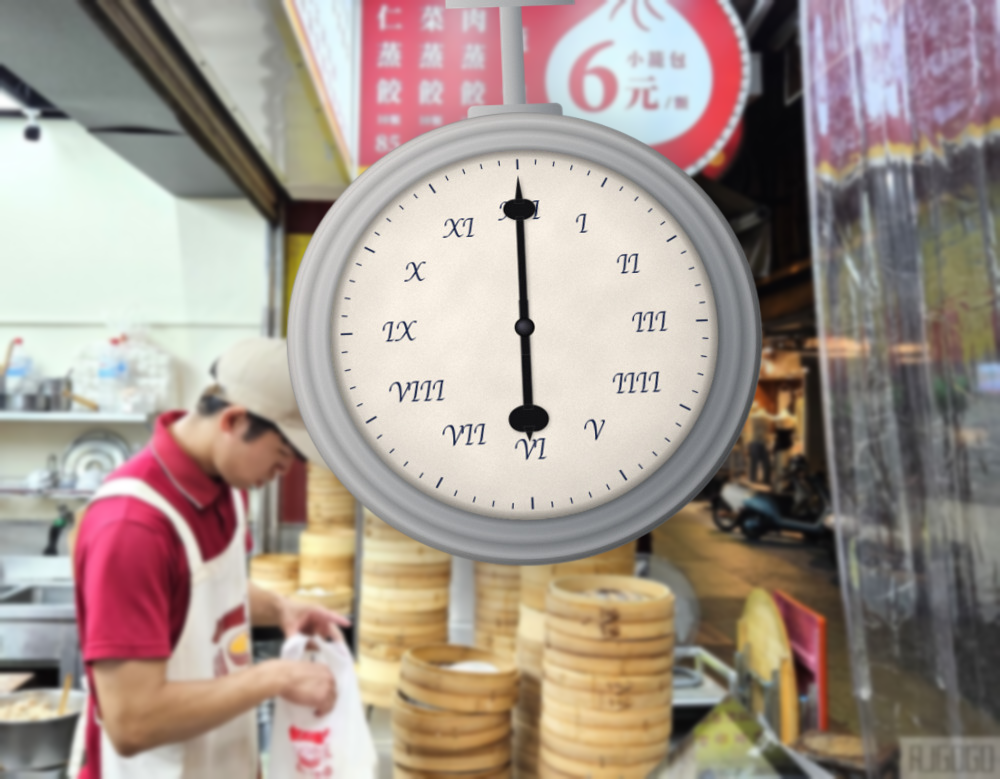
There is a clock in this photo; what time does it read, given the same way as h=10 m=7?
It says h=6 m=0
